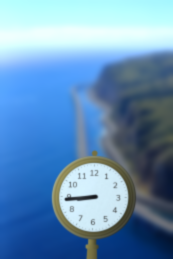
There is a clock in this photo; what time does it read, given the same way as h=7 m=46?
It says h=8 m=44
